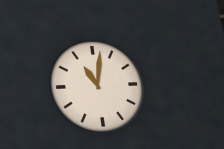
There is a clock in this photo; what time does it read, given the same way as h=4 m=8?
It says h=11 m=2
